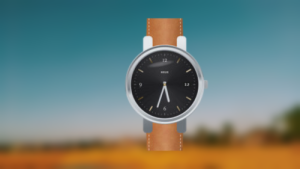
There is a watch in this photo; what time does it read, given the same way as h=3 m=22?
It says h=5 m=33
